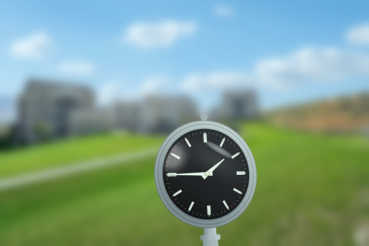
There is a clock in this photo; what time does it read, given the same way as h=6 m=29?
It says h=1 m=45
